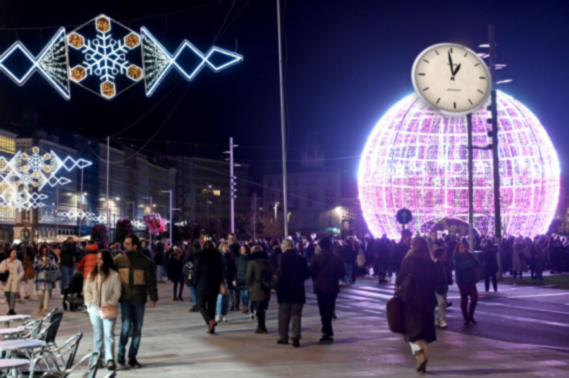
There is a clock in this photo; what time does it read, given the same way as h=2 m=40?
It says h=12 m=59
